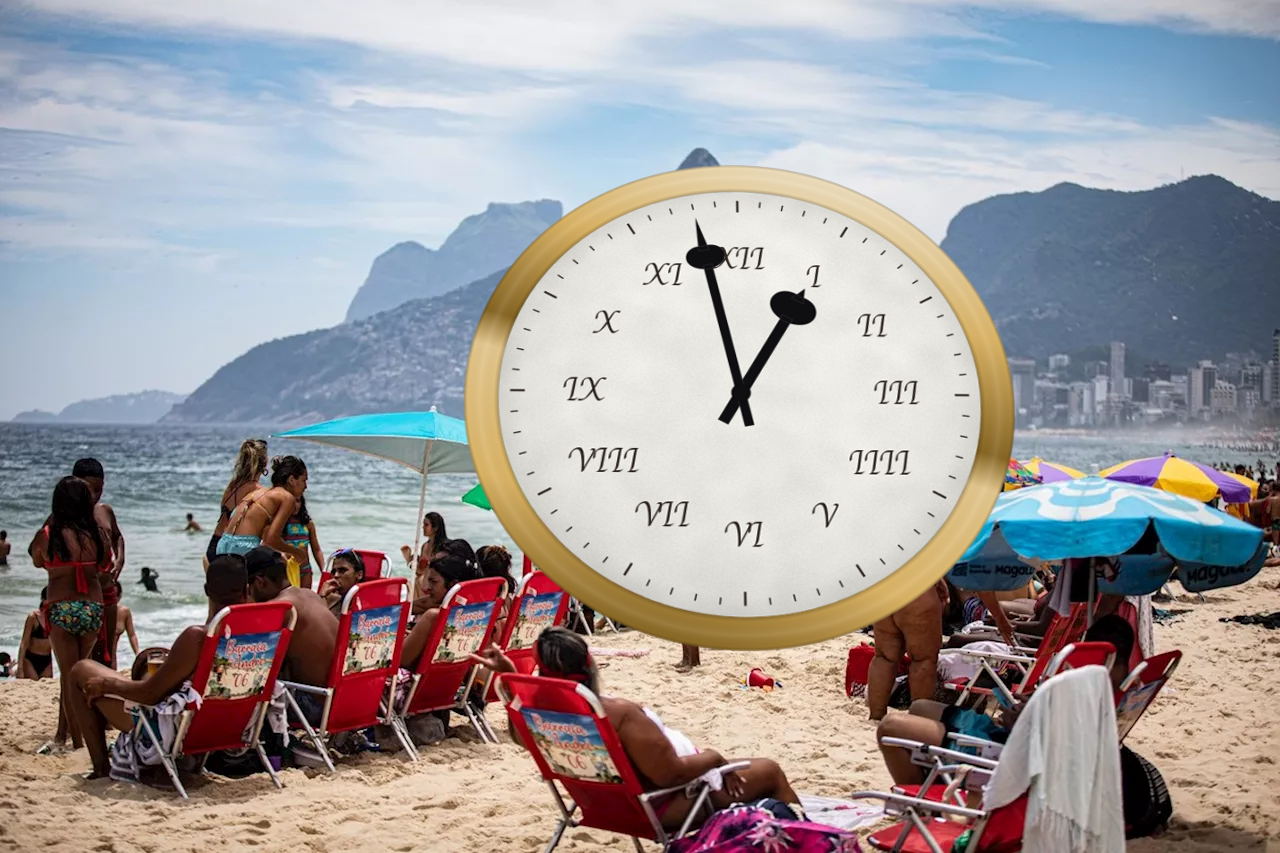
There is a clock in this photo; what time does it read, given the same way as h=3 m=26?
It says h=12 m=58
